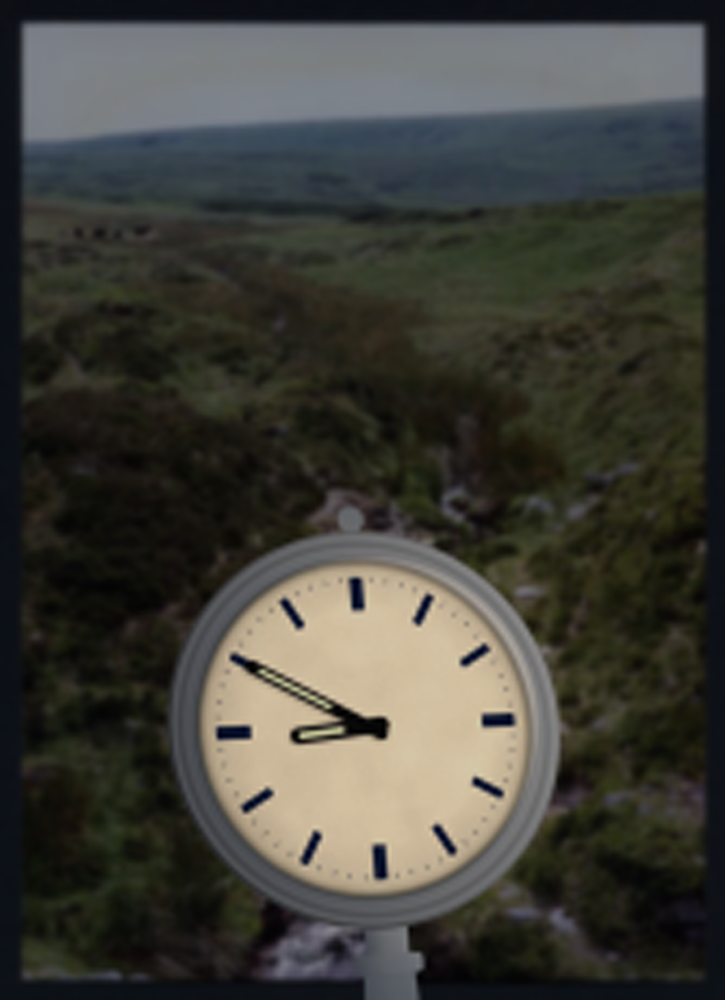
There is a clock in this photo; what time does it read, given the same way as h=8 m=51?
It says h=8 m=50
